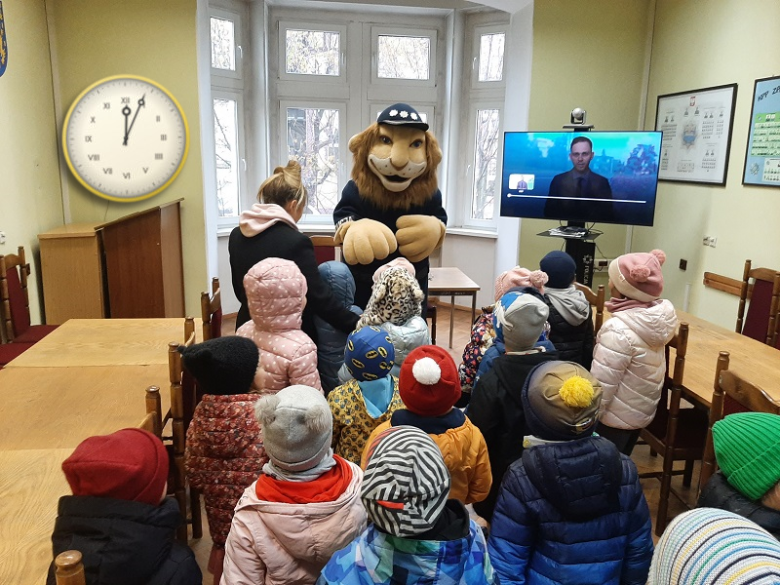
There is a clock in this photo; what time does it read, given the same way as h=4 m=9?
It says h=12 m=4
